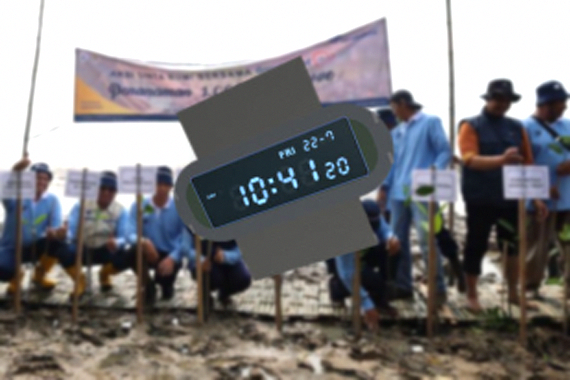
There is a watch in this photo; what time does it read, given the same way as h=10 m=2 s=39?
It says h=10 m=41 s=20
